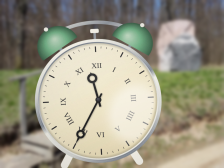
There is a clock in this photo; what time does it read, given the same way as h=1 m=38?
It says h=11 m=35
